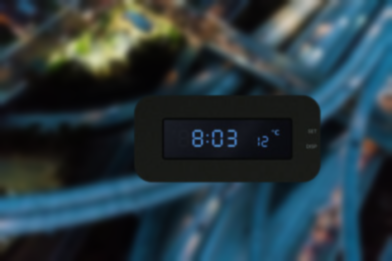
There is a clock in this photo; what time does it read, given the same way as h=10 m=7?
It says h=8 m=3
